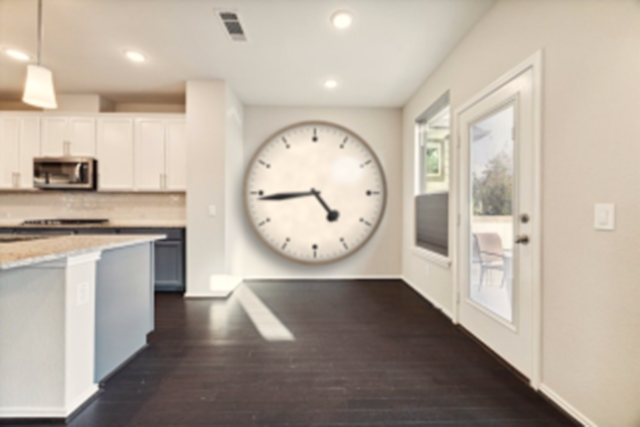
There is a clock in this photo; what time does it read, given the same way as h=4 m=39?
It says h=4 m=44
